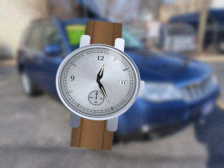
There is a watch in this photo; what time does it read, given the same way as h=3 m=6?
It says h=12 m=25
